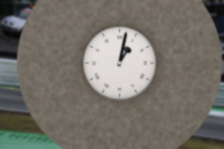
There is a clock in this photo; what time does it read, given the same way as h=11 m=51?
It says h=1 m=2
